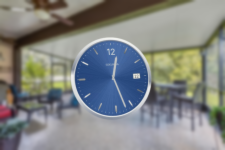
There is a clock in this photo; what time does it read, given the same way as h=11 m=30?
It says h=12 m=27
